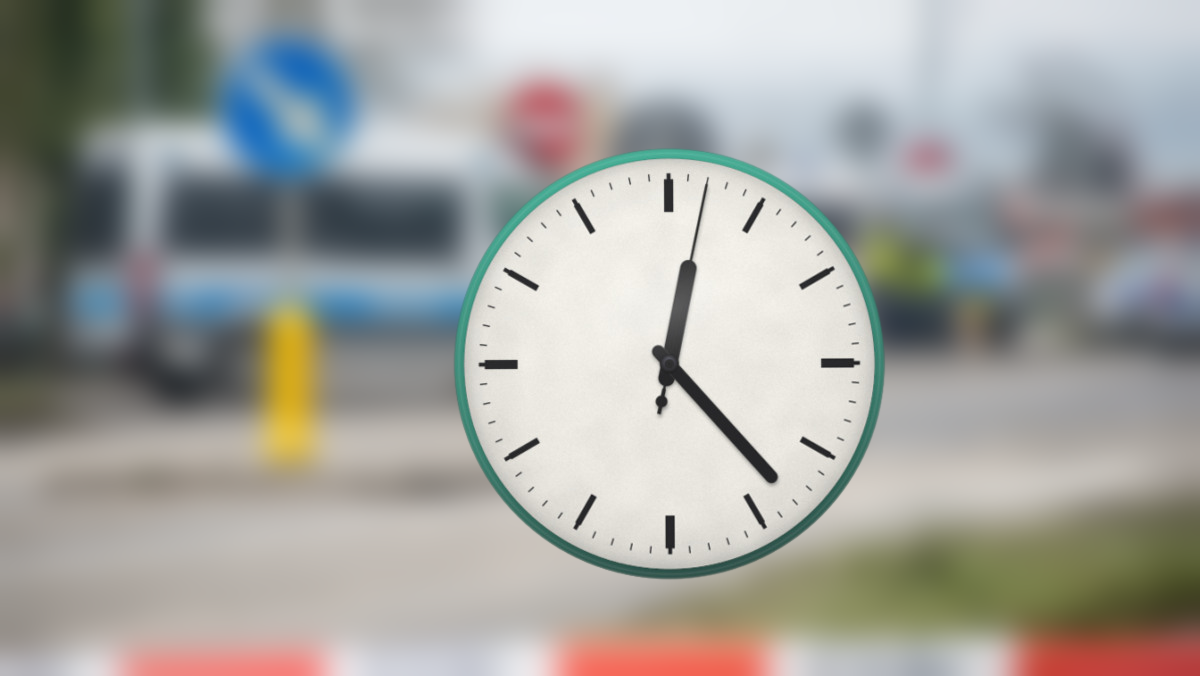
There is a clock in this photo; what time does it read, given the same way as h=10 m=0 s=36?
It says h=12 m=23 s=2
